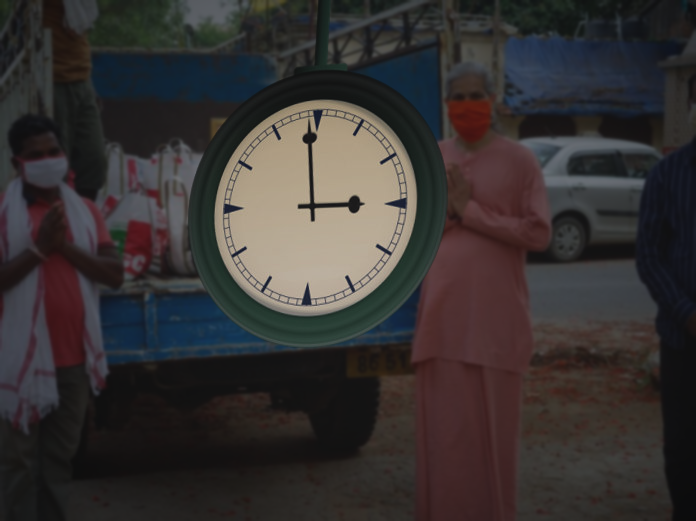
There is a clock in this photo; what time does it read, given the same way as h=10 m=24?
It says h=2 m=59
